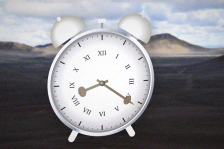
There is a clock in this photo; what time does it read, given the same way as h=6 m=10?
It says h=8 m=21
